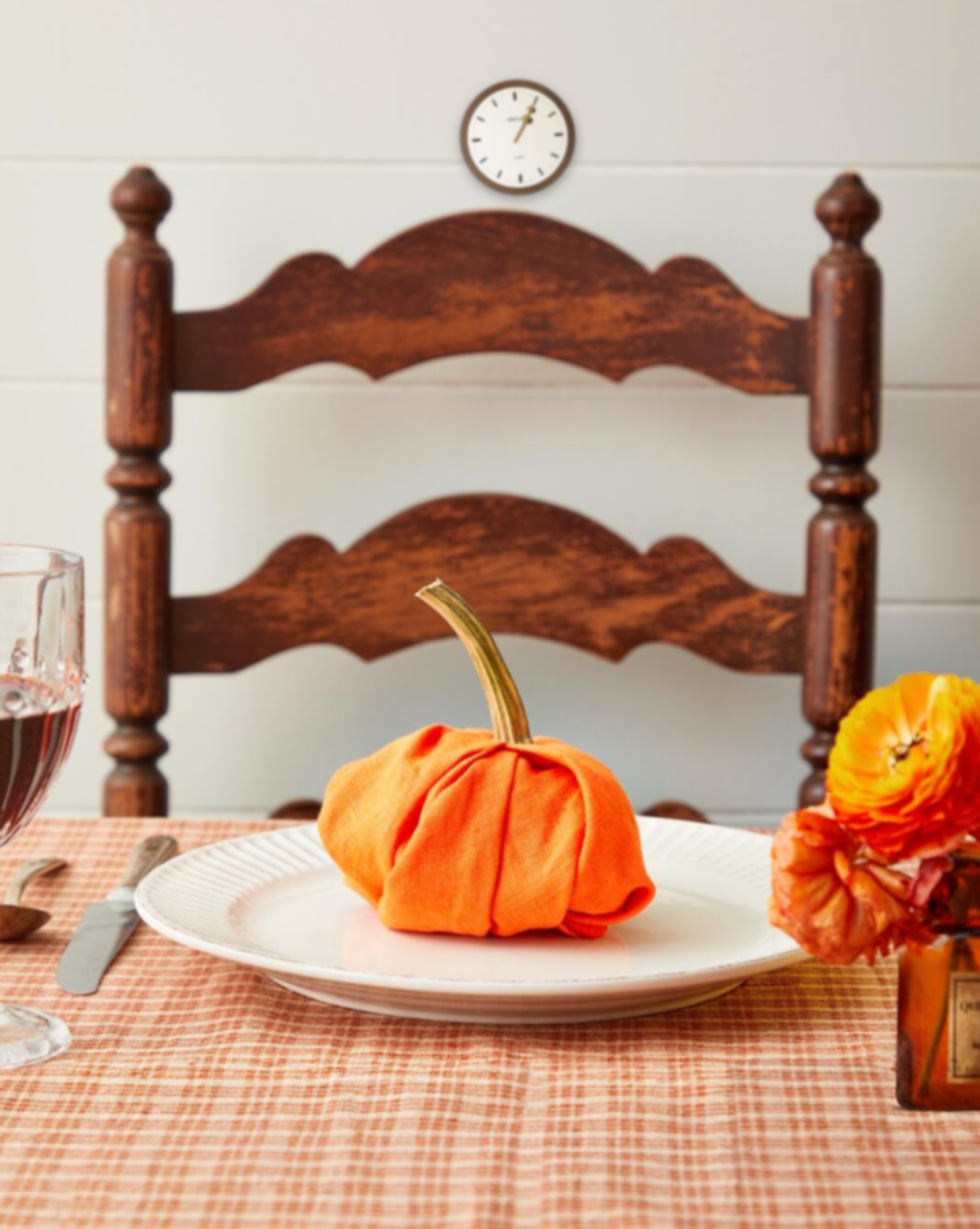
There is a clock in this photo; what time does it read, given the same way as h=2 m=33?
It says h=1 m=5
